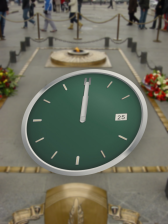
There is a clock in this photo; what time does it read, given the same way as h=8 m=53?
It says h=12 m=0
